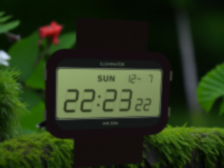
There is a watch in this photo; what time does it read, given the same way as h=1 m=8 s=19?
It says h=22 m=23 s=22
